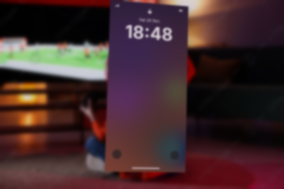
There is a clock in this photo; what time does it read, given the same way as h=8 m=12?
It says h=18 m=48
